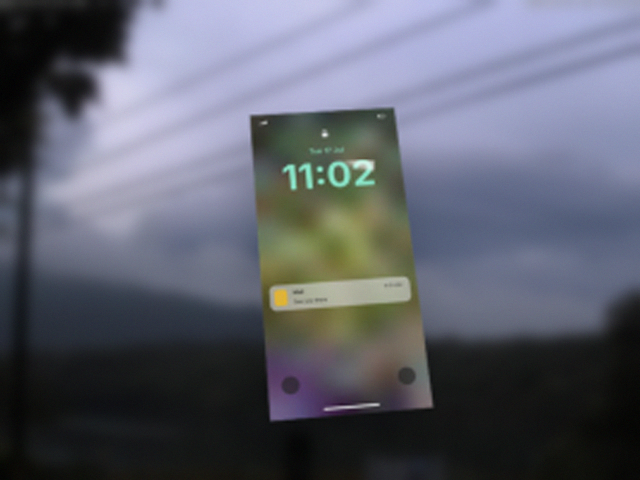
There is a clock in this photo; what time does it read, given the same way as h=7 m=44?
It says h=11 m=2
